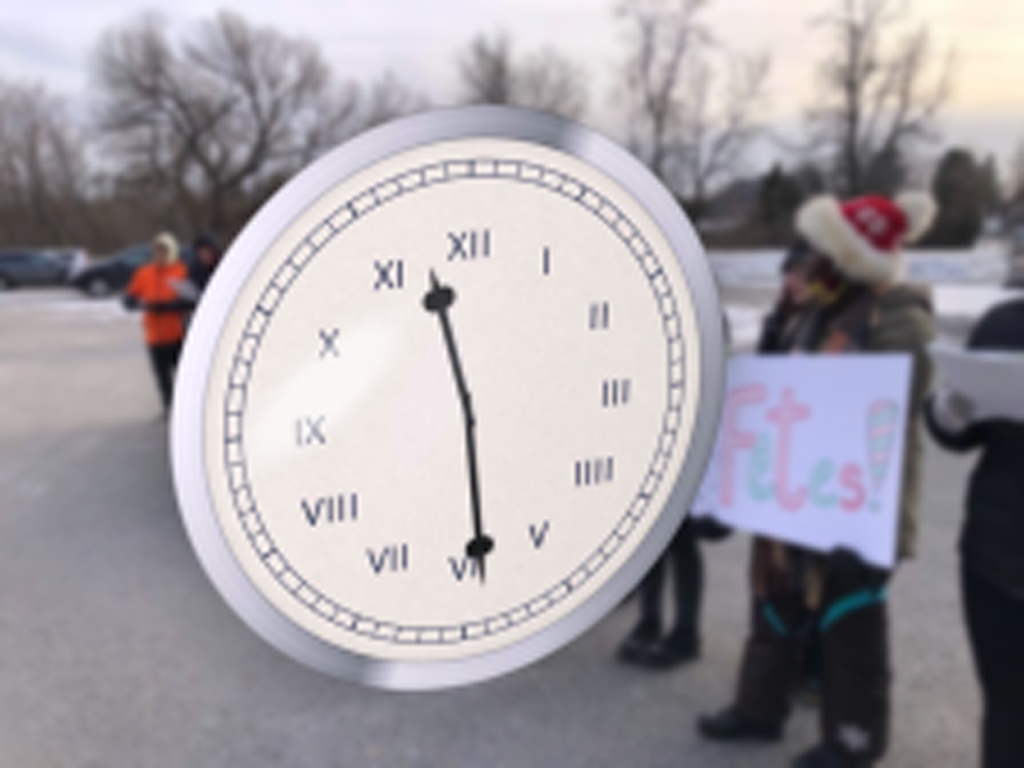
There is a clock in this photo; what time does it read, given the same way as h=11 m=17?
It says h=11 m=29
